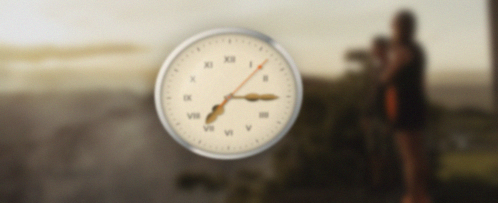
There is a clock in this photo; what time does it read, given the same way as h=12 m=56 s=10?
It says h=7 m=15 s=7
